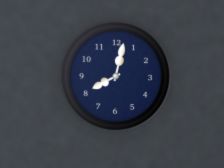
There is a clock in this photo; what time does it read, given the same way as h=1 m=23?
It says h=8 m=2
